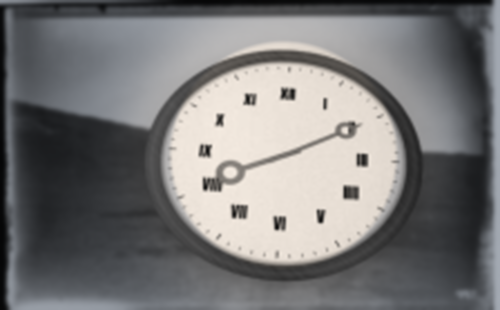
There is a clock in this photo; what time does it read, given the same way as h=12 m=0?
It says h=8 m=10
